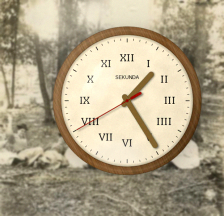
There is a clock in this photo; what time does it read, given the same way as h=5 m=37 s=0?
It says h=1 m=24 s=40
